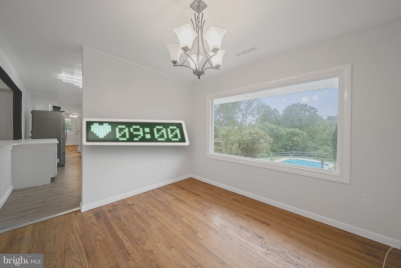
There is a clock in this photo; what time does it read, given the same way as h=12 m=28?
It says h=9 m=0
